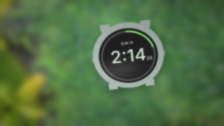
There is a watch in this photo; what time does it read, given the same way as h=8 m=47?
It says h=2 m=14
